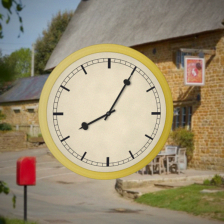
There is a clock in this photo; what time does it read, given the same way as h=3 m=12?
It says h=8 m=5
